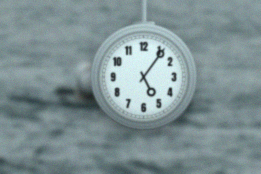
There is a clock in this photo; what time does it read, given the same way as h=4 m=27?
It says h=5 m=6
